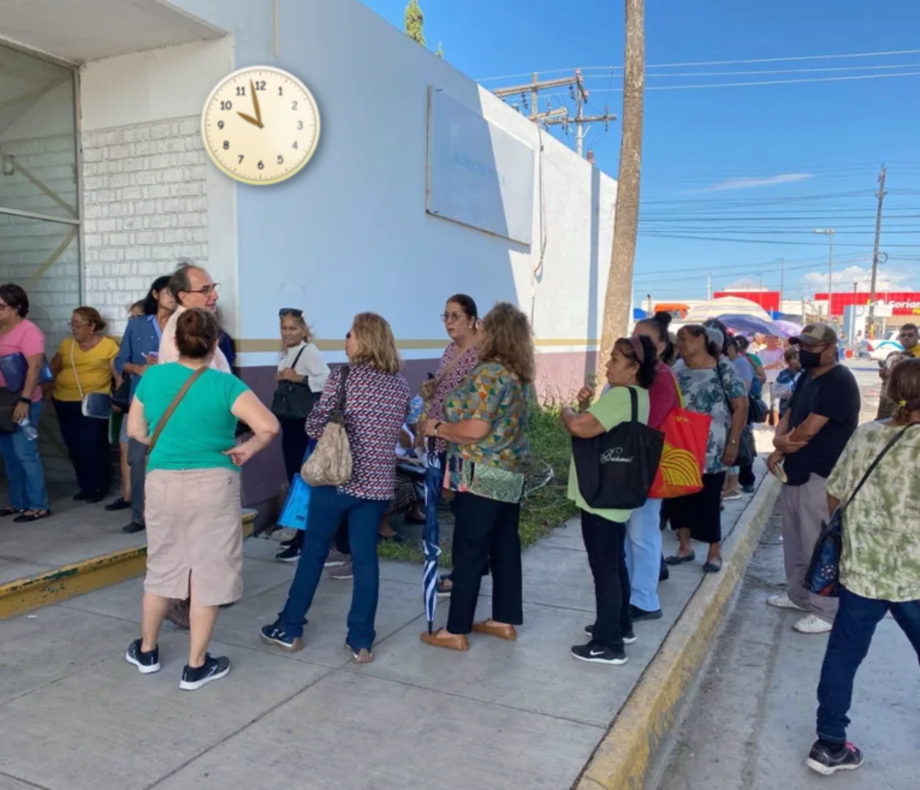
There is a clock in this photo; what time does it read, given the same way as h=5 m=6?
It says h=9 m=58
